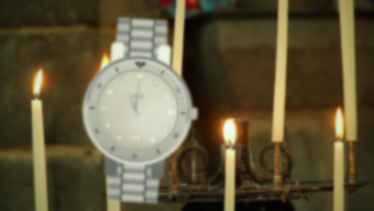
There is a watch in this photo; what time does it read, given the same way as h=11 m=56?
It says h=11 m=0
